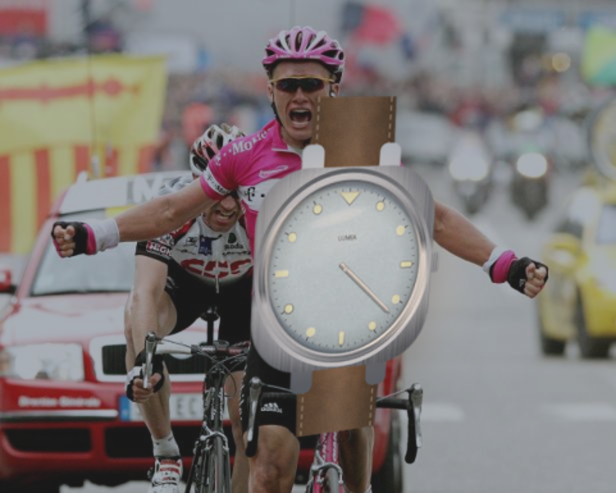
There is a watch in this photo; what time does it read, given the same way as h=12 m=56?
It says h=4 m=22
